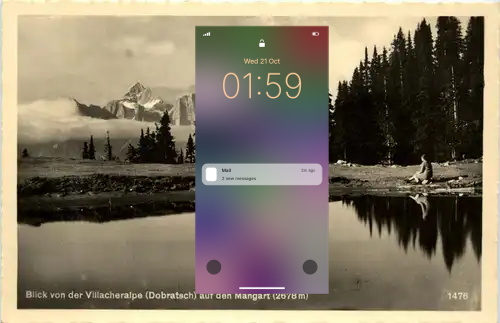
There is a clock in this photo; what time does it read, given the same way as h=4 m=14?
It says h=1 m=59
